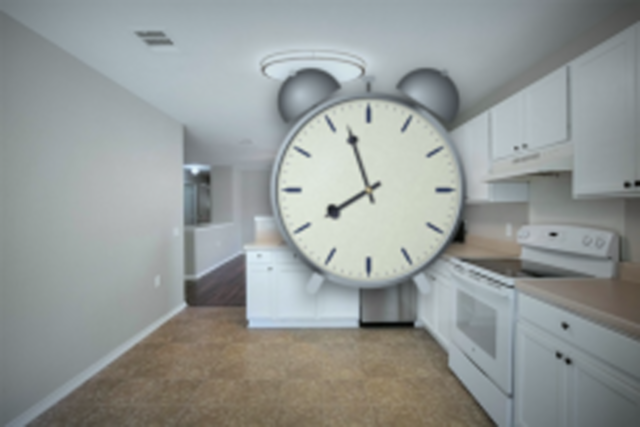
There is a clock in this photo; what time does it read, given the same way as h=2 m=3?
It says h=7 m=57
